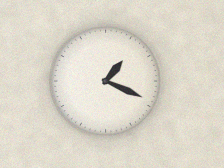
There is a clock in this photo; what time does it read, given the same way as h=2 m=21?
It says h=1 m=19
